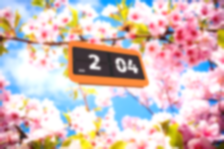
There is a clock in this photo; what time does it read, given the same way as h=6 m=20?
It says h=2 m=4
